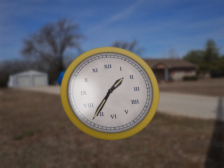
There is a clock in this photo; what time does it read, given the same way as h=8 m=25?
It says h=1 m=36
